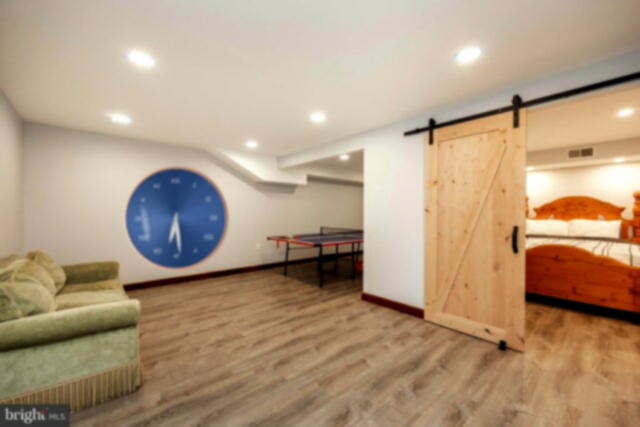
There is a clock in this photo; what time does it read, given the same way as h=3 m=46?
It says h=6 m=29
